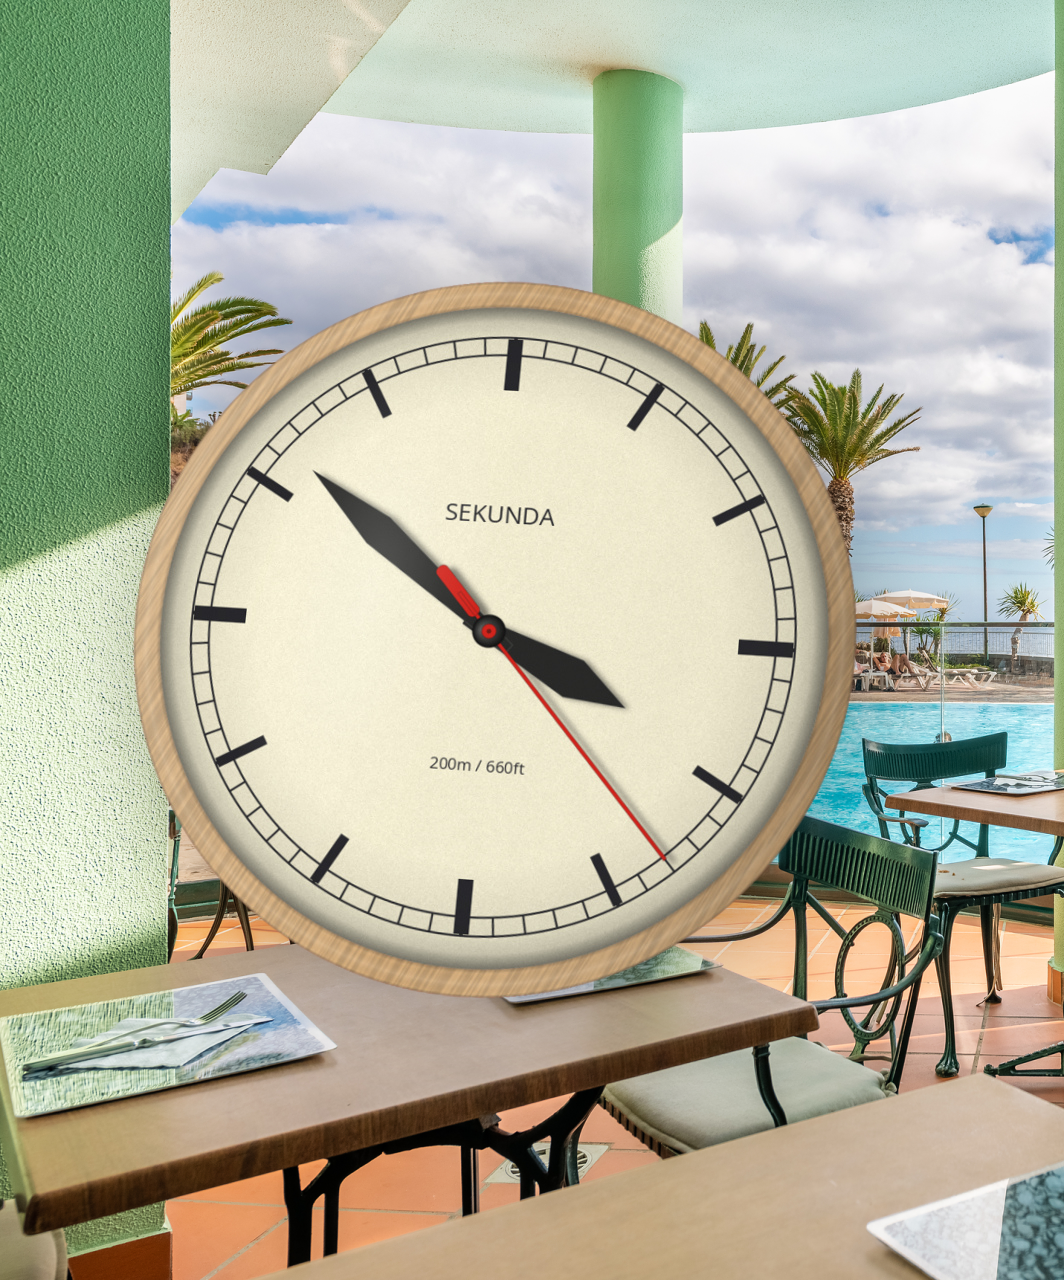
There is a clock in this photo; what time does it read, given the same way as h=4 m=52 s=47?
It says h=3 m=51 s=23
